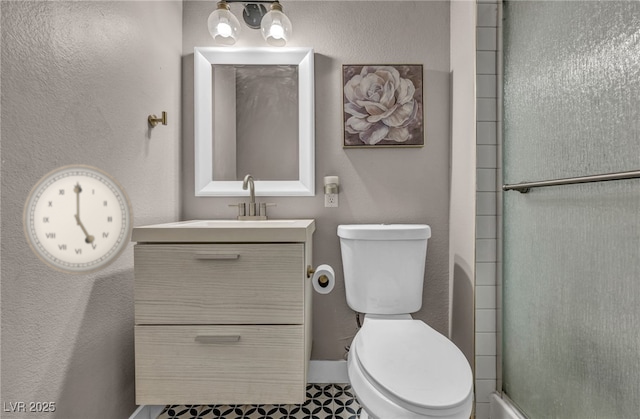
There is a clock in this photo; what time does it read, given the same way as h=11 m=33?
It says h=5 m=0
